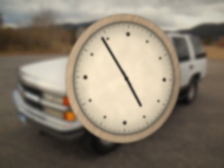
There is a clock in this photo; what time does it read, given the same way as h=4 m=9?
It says h=4 m=54
